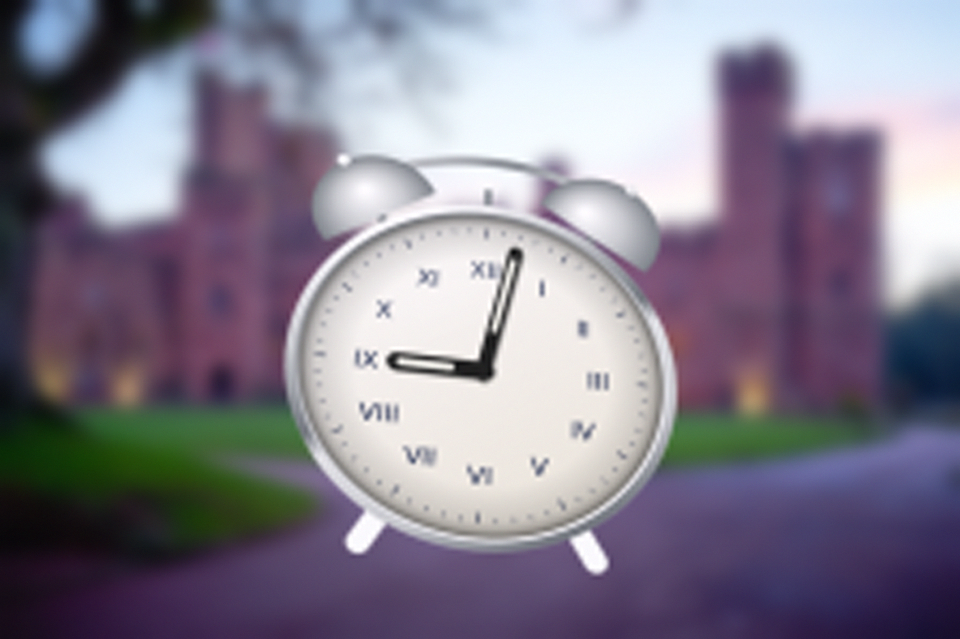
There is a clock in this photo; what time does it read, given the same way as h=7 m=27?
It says h=9 m=2
